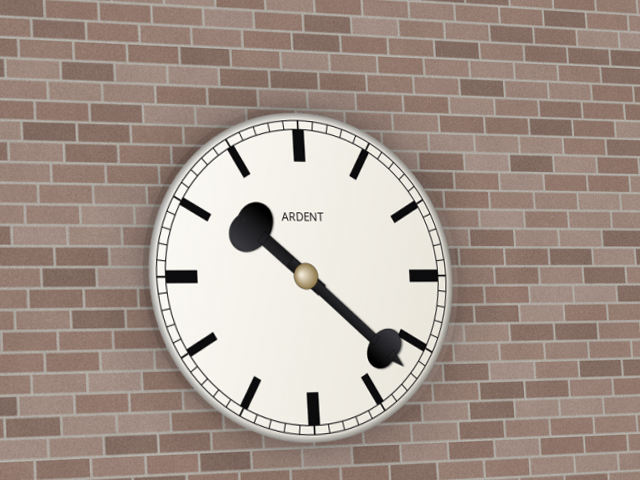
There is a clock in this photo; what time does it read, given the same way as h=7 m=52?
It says h=10 m=22
